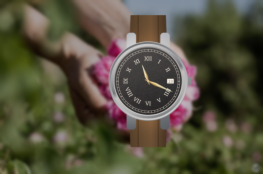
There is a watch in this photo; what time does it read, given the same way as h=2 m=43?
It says h=11 m=19
